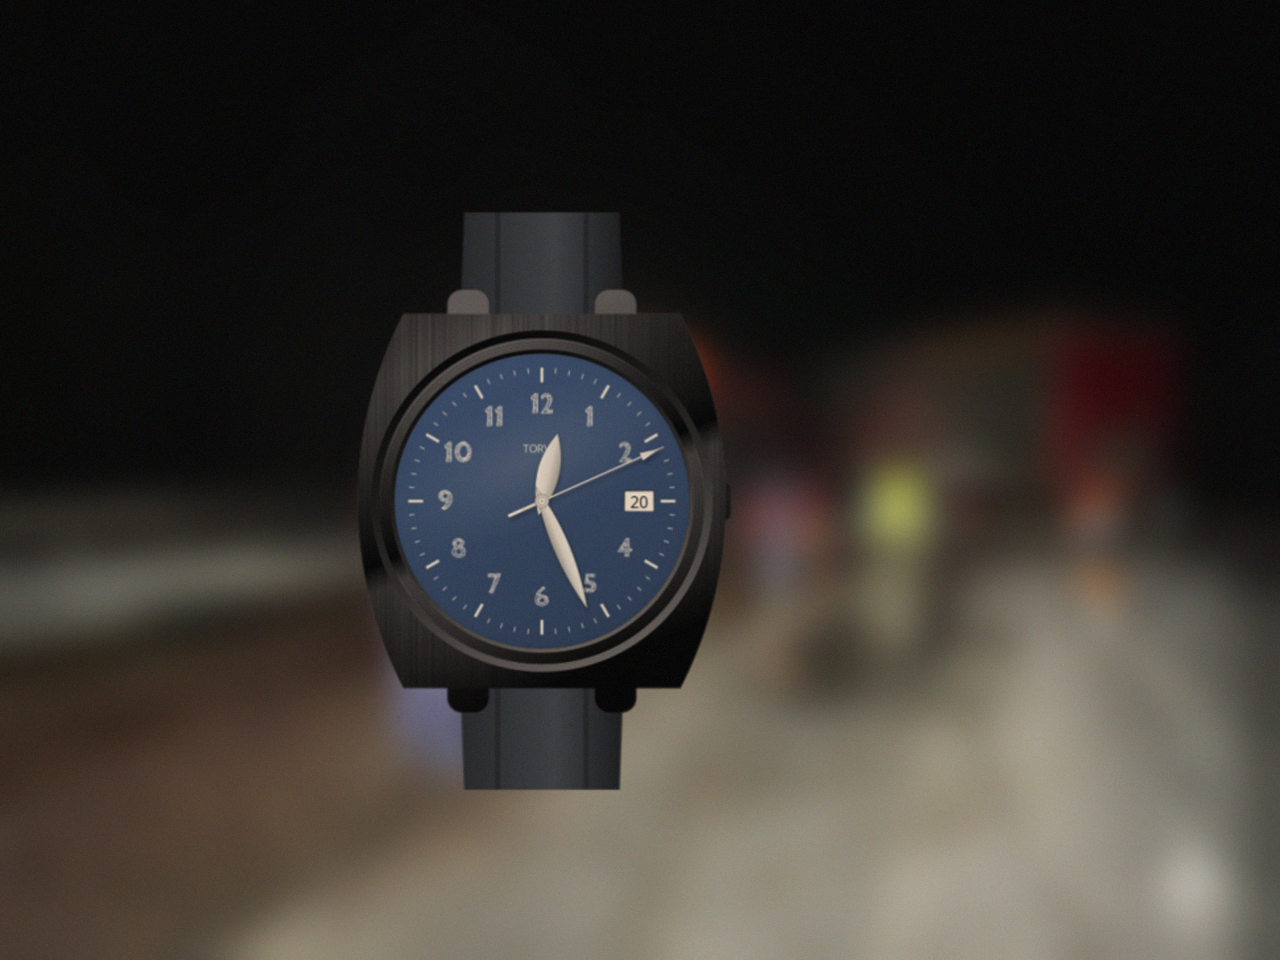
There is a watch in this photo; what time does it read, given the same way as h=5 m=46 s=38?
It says h=12 m=26 s=11
